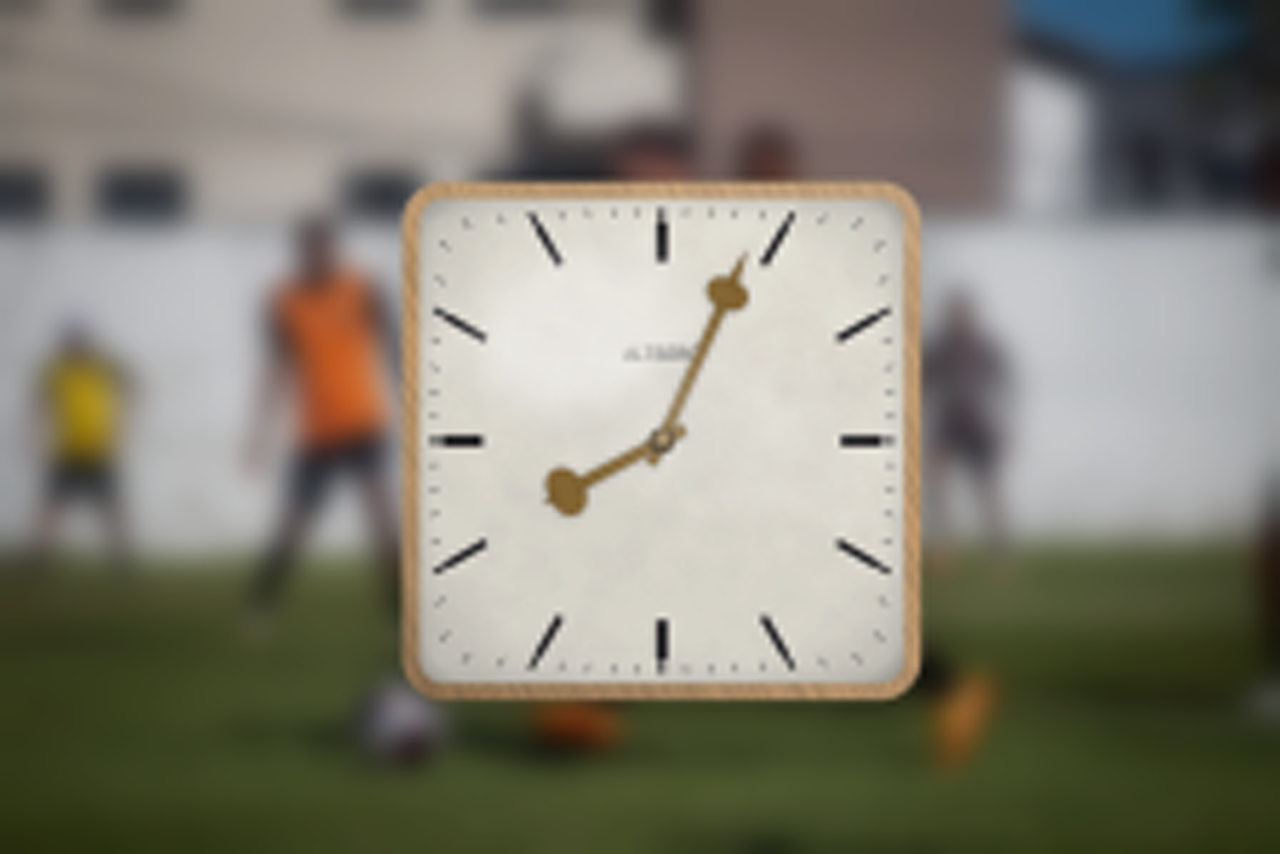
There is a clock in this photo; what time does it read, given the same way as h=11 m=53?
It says h=8 m=4
